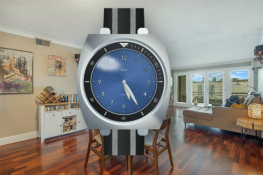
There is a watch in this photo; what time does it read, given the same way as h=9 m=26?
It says h=5 m=25
